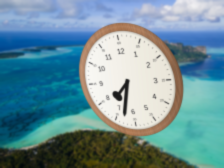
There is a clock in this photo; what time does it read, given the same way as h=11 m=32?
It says h=7 m=33
